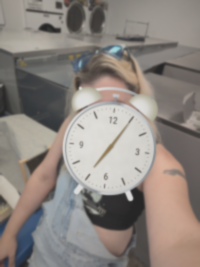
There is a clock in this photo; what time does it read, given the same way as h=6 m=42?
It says h=7 m=5
